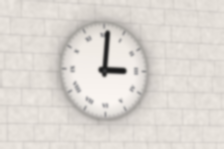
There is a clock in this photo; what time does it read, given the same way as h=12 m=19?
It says h=3 m=1
